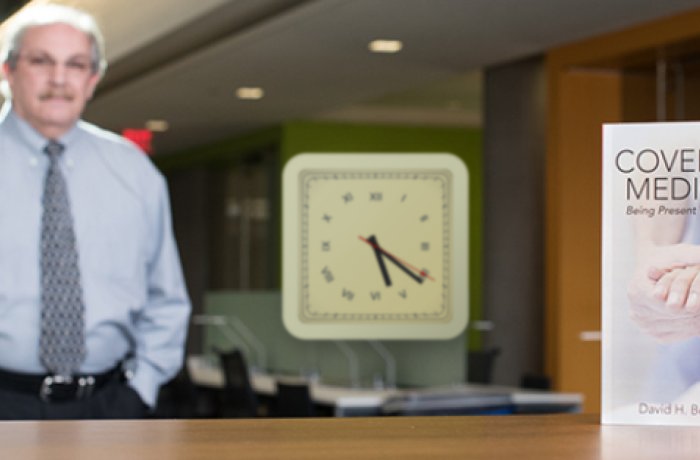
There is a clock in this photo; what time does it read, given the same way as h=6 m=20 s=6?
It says h=5 m=21 s=20
